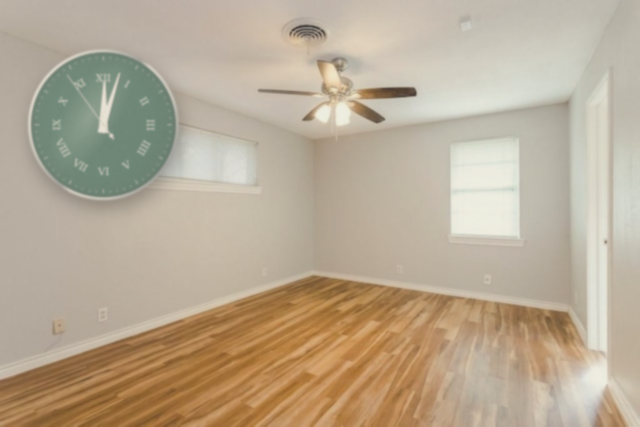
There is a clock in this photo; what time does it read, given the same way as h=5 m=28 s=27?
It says h=12 m=2 s=54
